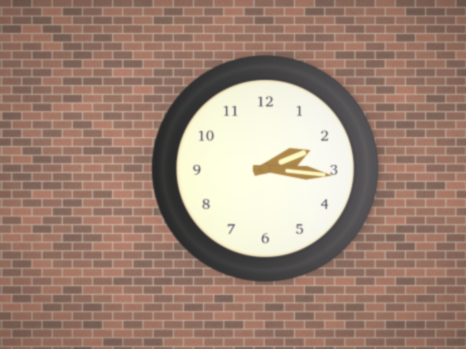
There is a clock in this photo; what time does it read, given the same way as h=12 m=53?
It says h=2 m=16
